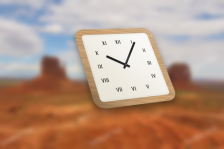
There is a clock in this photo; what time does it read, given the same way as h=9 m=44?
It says h=10 m=6
